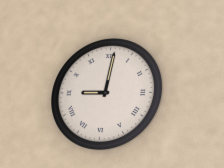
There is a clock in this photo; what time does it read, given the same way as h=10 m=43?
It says h=9 m=1
